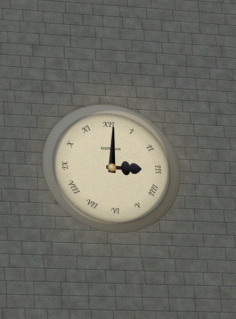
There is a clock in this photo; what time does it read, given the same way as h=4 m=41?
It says h=3 m=1
